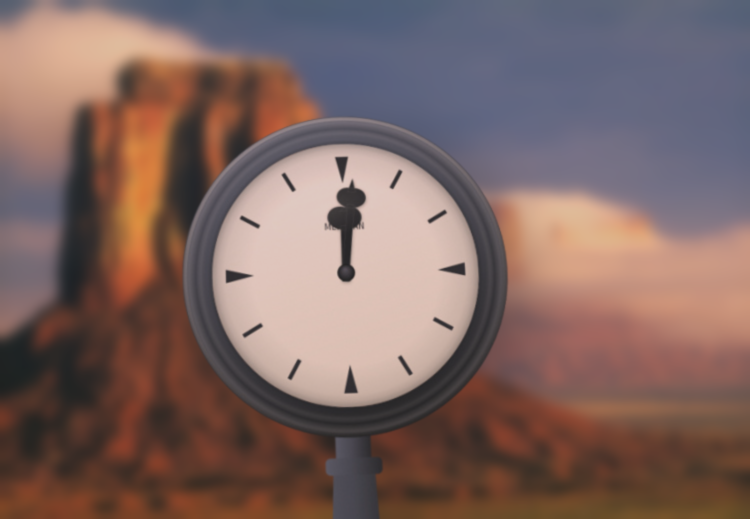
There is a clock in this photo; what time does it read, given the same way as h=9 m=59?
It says h=12 m=1
